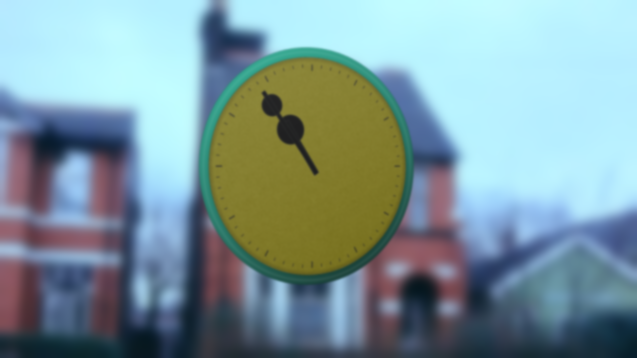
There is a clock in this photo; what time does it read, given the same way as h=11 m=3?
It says h=10 m=54
